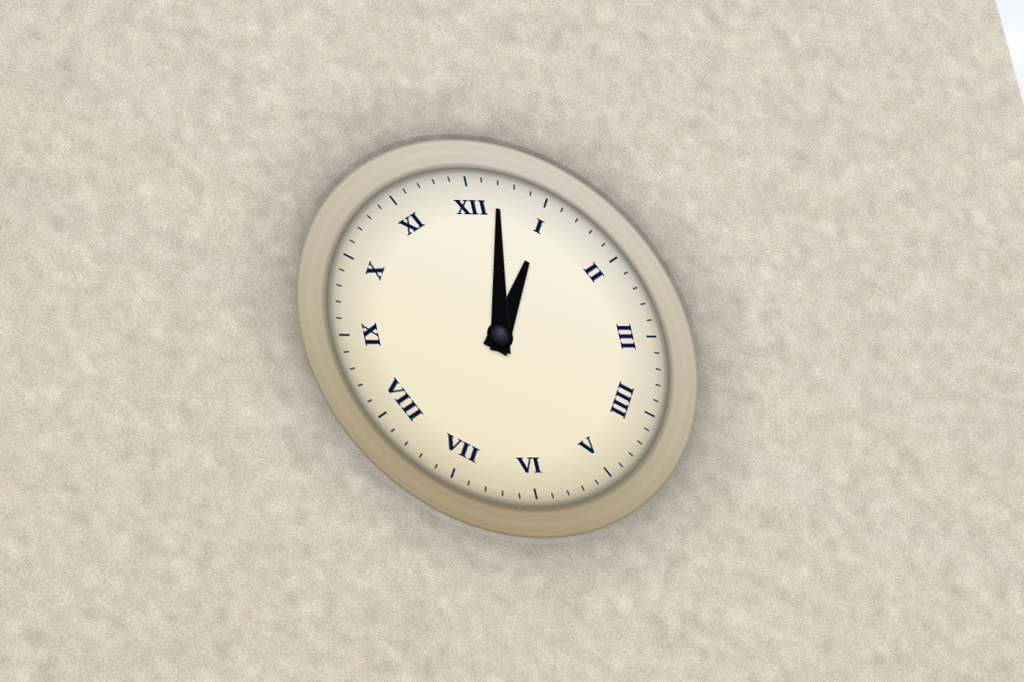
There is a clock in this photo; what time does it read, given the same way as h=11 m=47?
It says h=1 m=2
